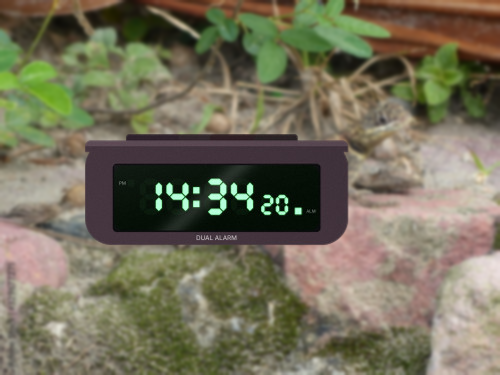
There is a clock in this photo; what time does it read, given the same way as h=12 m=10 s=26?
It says h=14 m=34 s=20
